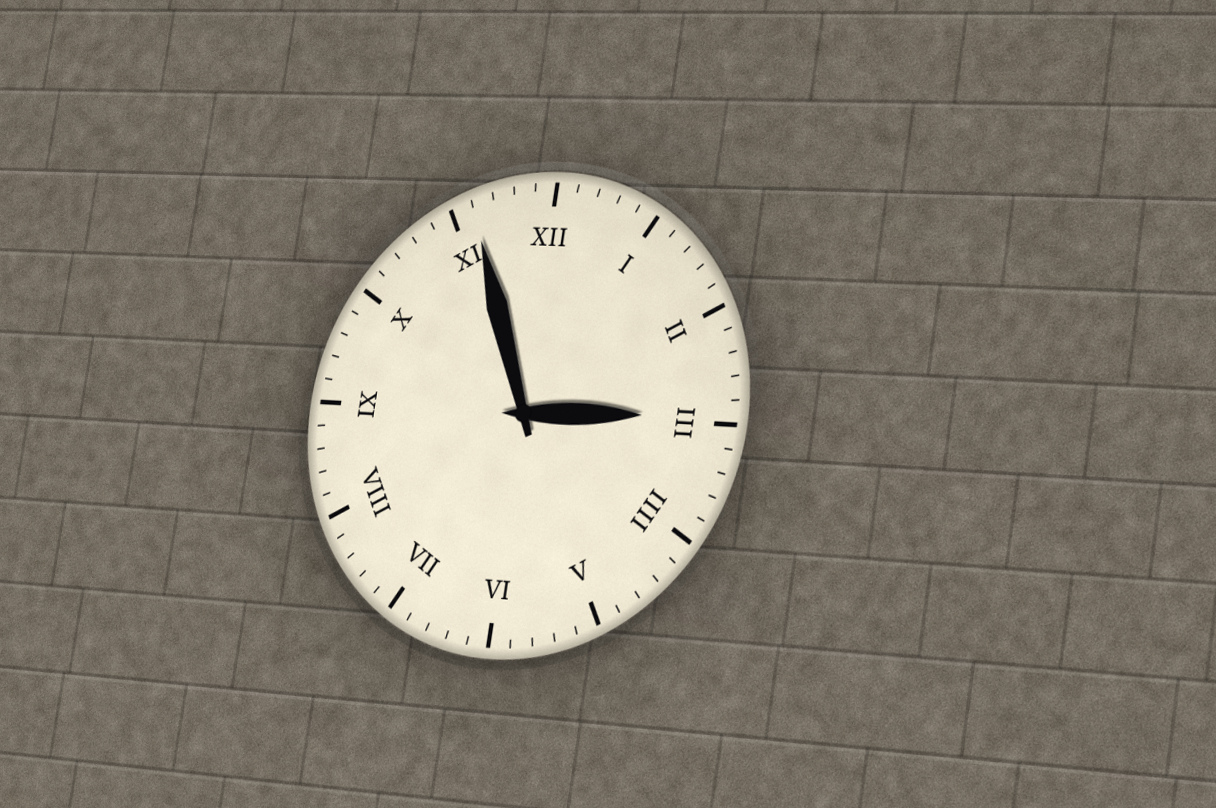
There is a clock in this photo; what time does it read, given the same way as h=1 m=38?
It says h=2 m=56
